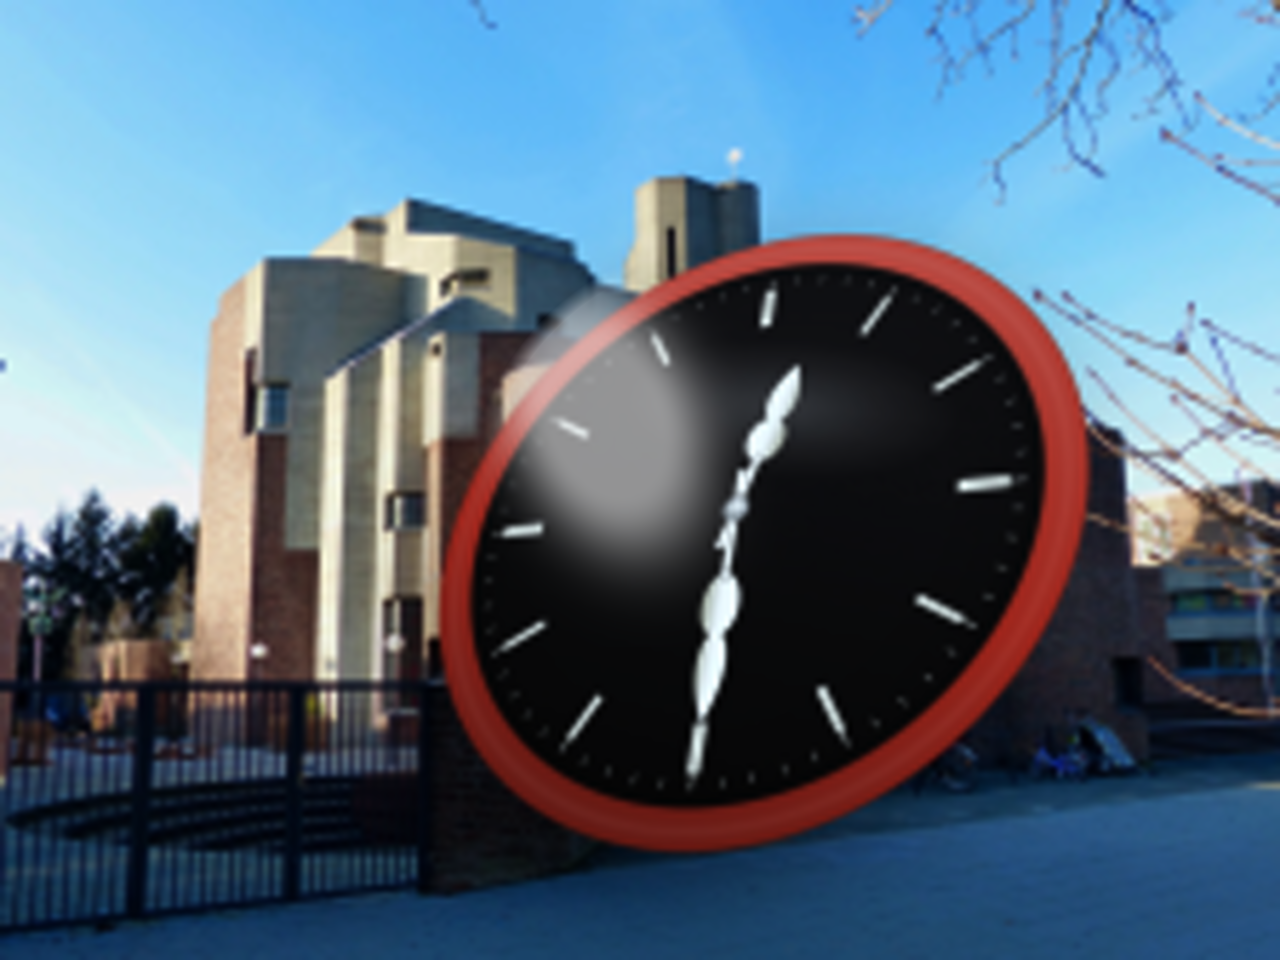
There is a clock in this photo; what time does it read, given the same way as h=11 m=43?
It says h=12 m=30
